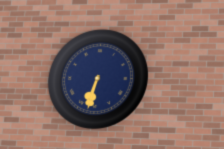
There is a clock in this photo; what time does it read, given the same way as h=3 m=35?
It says h=6 m=32
